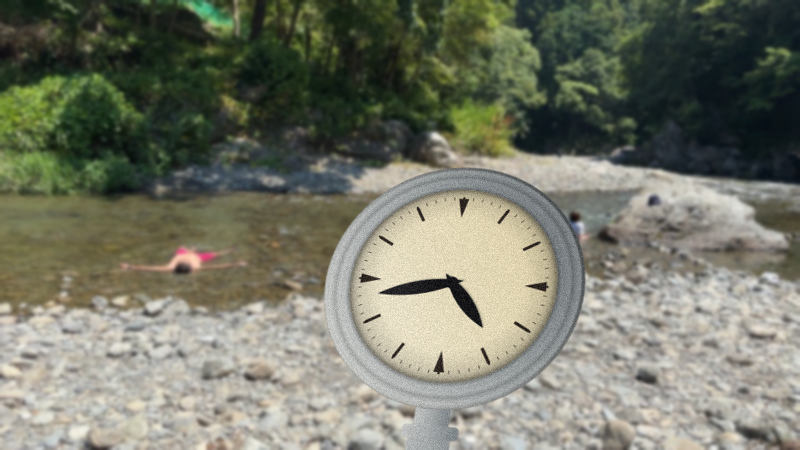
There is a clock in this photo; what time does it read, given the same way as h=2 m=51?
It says h=4 m=43
